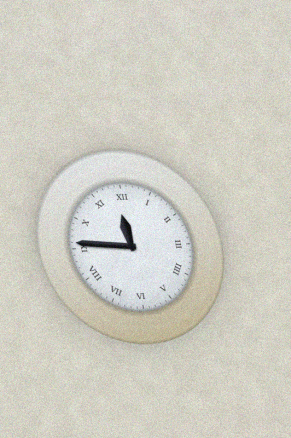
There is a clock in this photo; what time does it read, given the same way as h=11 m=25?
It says h=11 m=46
